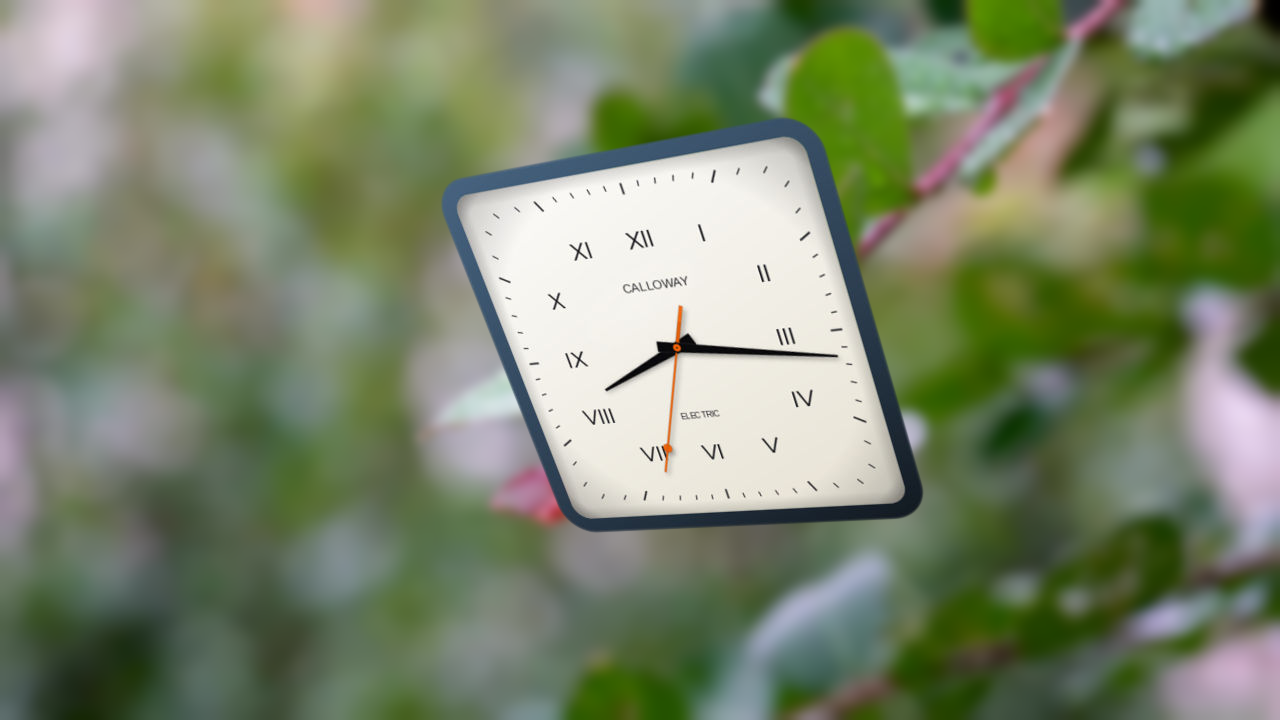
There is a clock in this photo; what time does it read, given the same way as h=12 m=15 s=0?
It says h=8 m=16 s=34
